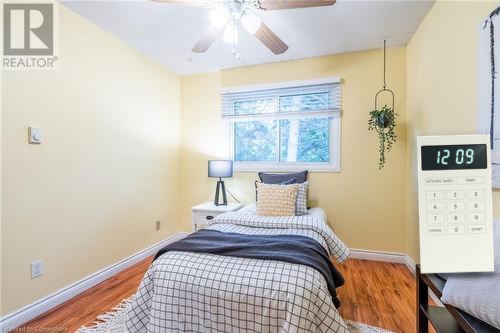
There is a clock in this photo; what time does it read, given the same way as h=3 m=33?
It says h=12 m=9
